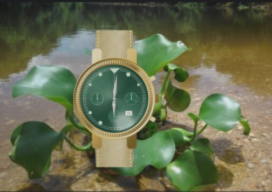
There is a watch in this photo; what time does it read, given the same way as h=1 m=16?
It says h=6 m=1
